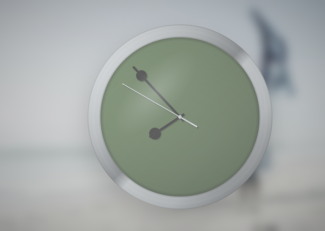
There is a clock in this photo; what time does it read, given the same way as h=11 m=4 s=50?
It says h=7 m=52 s=50
